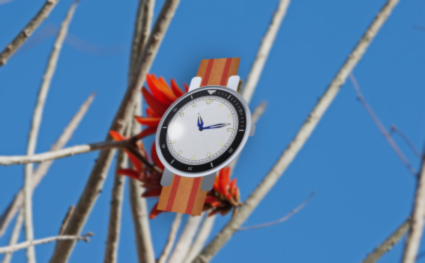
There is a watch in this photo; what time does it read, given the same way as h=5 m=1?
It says h=11 m=13
